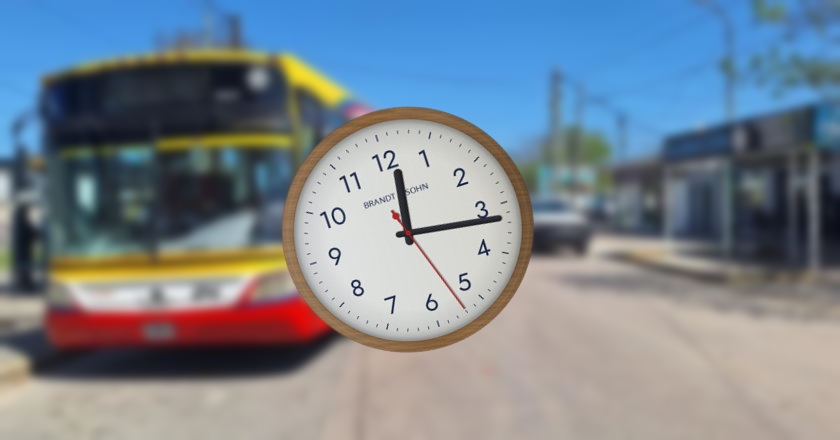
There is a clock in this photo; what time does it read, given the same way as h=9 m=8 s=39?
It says h=12 m=16 s=27
